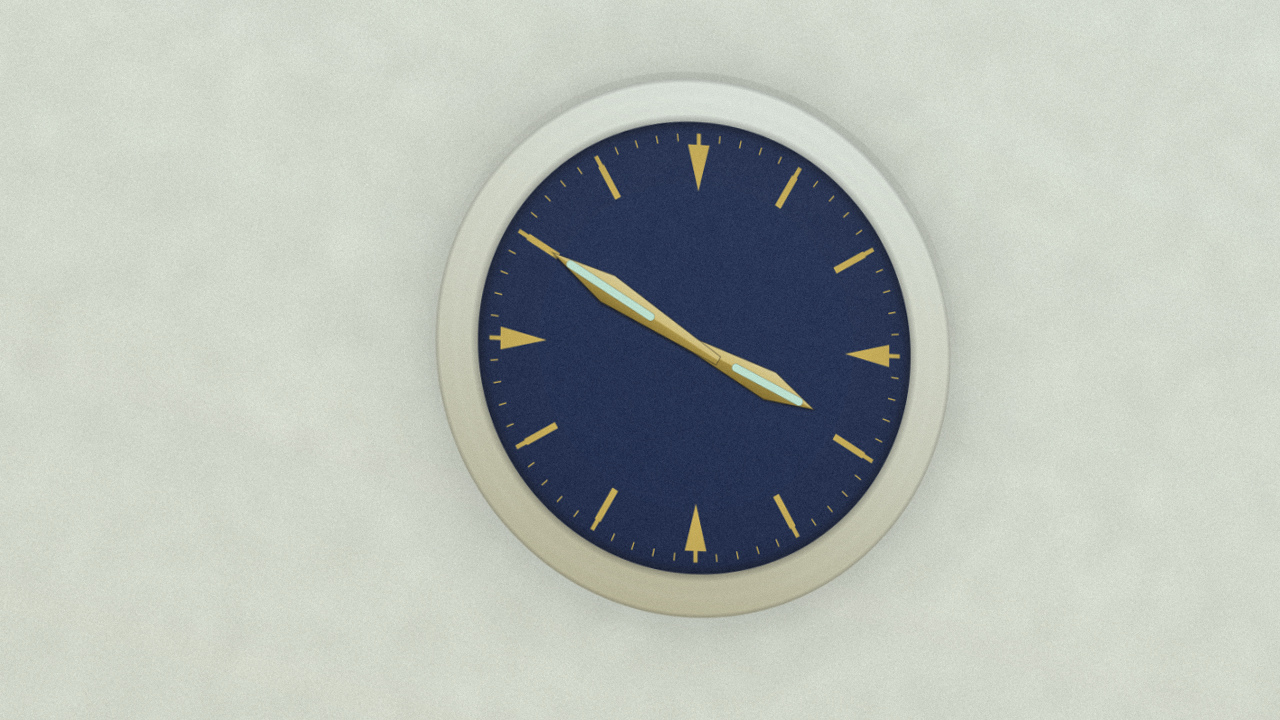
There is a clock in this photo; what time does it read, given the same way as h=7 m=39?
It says h=3 m=50
